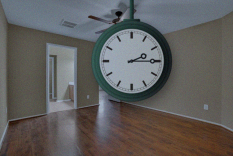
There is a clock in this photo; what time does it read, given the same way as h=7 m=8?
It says h=2 m=15
